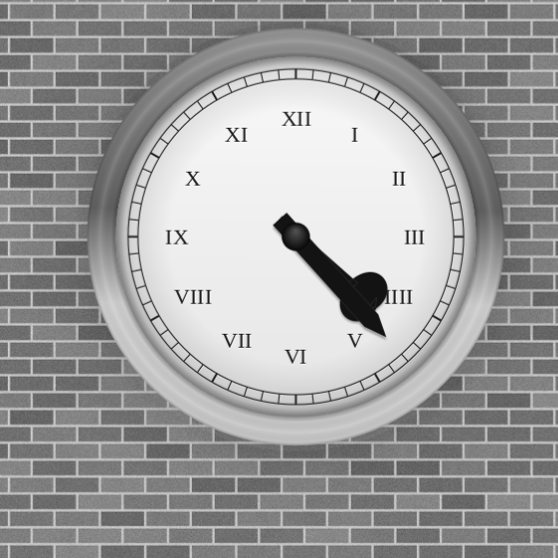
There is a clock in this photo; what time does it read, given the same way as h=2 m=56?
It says h=4 m=23
